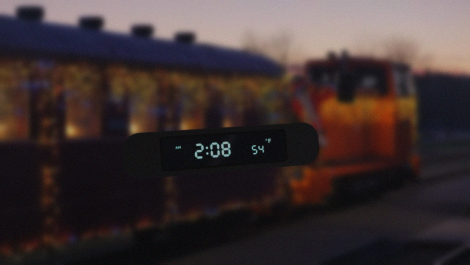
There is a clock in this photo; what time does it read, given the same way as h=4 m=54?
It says h=2 m=8
